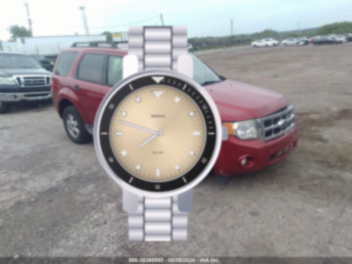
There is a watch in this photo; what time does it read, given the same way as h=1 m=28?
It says h=7 m=48
